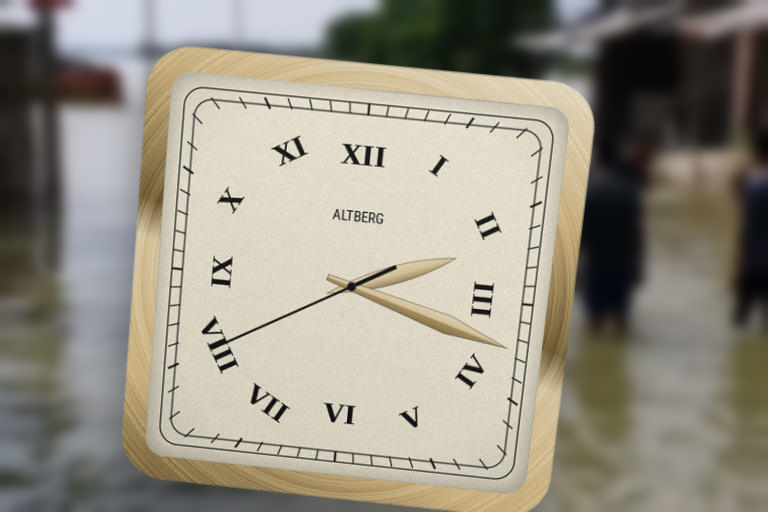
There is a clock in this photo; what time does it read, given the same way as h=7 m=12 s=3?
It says h=2 m=17 s=40
